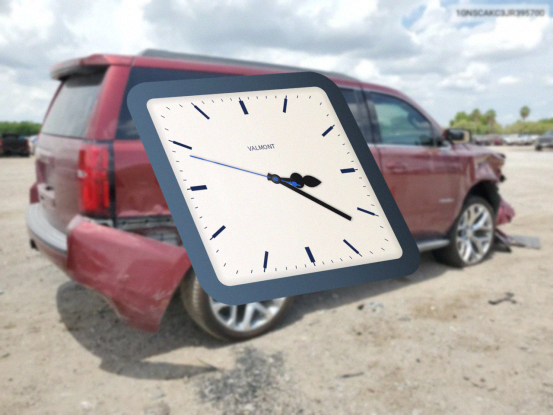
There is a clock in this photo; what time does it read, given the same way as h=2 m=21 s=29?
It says h=3 m=21 s=49
